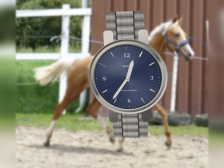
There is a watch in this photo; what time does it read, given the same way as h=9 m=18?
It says h=12 m=36
